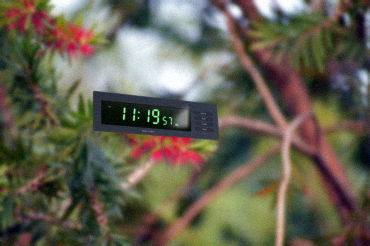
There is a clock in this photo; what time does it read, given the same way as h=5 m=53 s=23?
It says h=11 m=19 s=57
